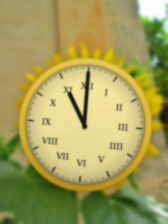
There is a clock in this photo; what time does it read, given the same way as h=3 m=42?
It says h=11 m=0
